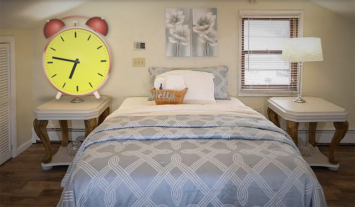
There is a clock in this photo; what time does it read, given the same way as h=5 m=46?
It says h=6 m=47
